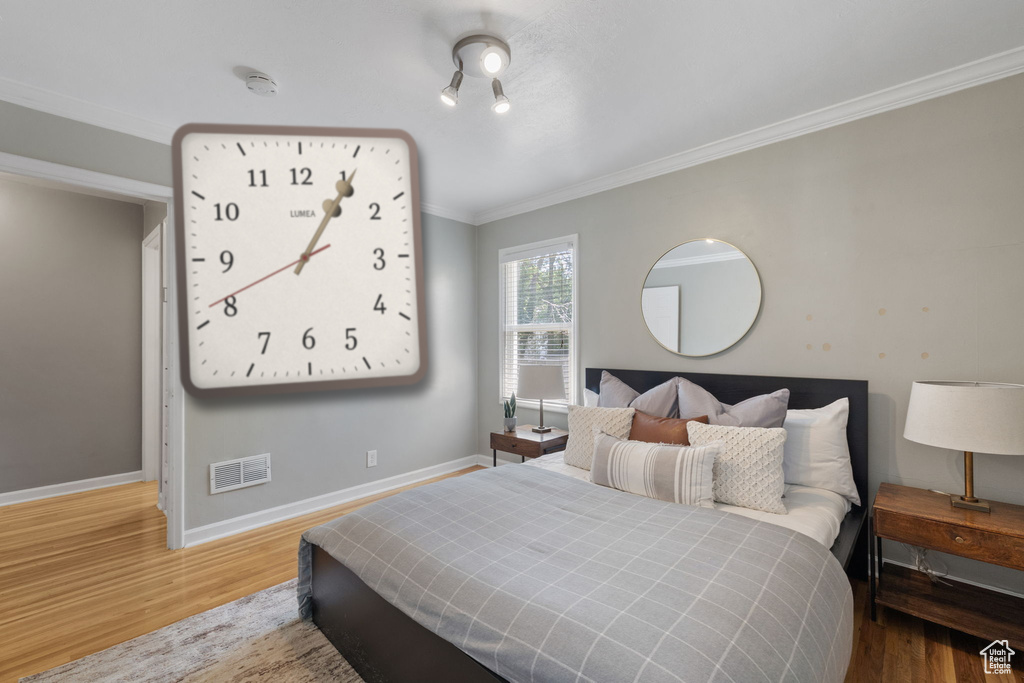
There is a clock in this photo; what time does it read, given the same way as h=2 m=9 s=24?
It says h=1 m=5 s=41
